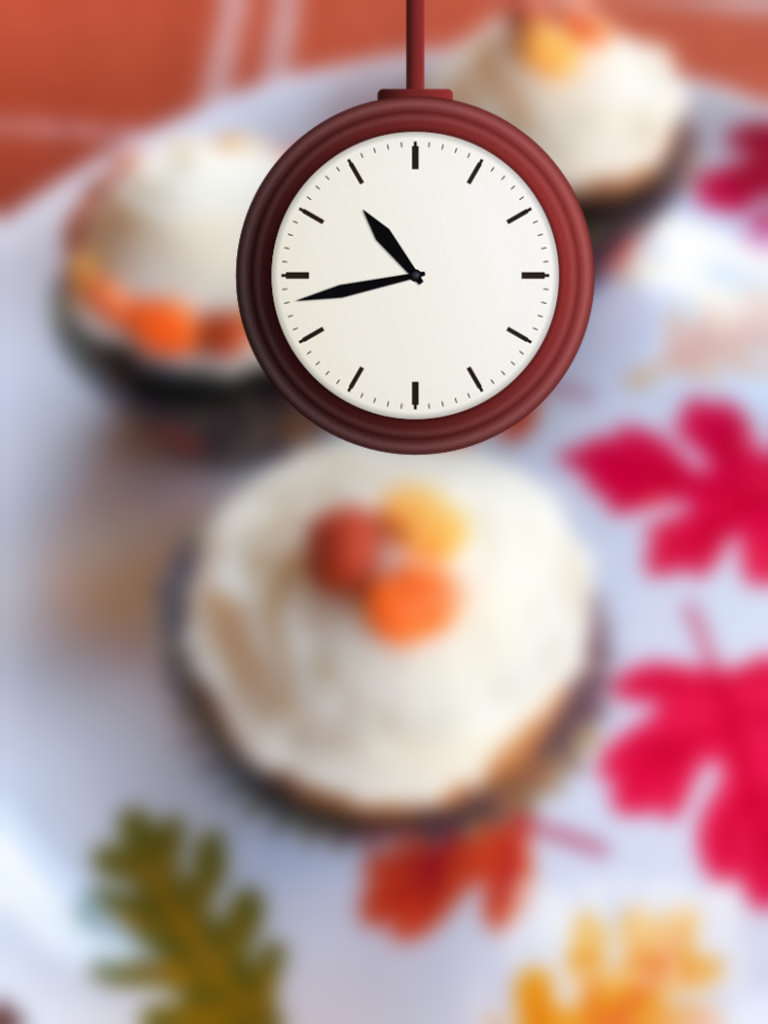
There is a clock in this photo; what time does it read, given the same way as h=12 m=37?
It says h=10 m=43
